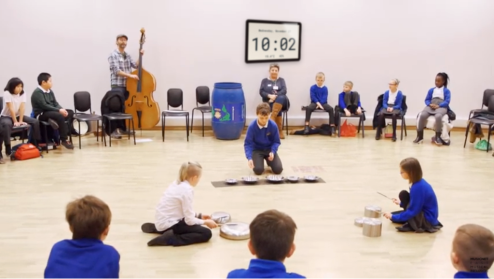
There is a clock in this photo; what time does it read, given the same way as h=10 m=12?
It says h=10 m=2
